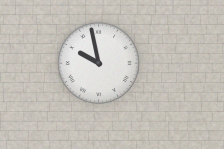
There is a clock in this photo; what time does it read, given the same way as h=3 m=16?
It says h=9 m=58
